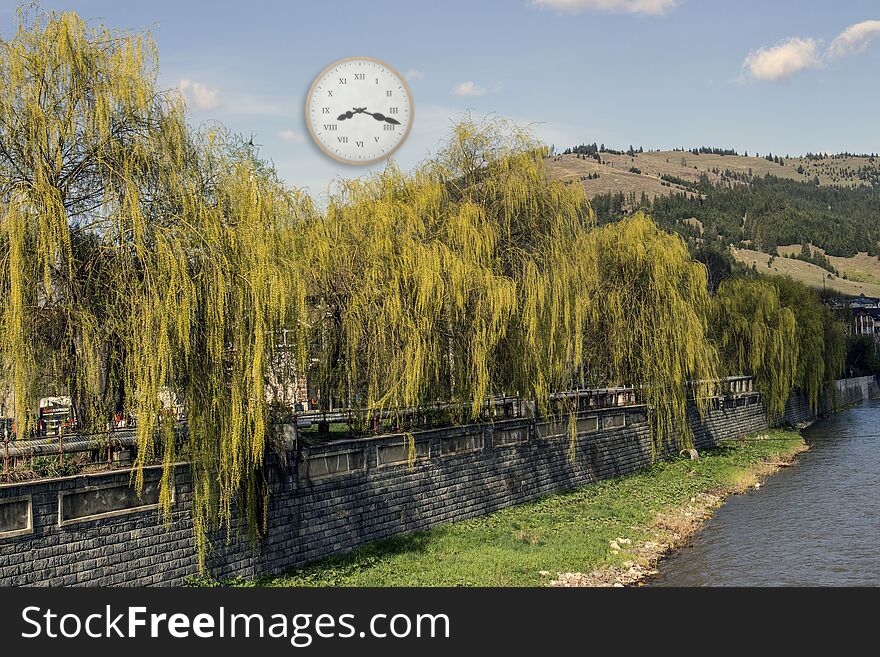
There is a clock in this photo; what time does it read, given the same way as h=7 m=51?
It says h=8 m=18
